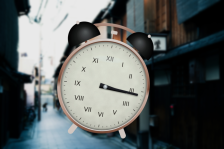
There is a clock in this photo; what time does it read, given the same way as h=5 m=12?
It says h=3 m=16
